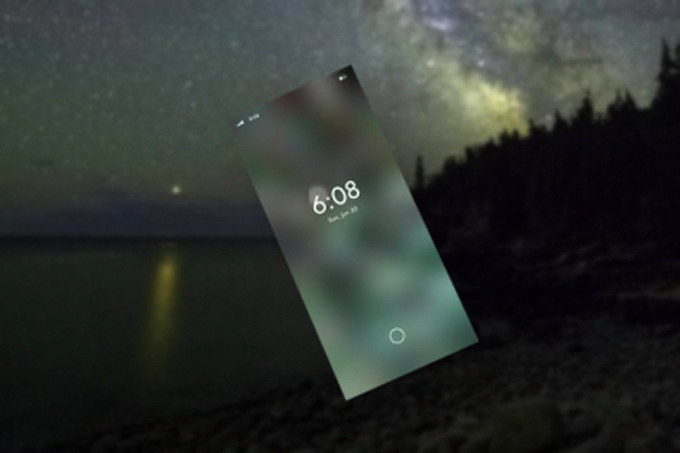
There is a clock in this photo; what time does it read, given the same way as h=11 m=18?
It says h=6 m=8
